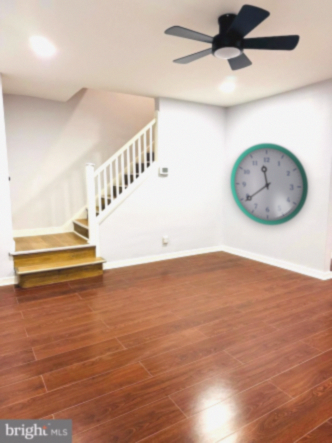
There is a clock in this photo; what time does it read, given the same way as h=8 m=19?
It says h=11 m=39
